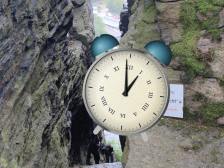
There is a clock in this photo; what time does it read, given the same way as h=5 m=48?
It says h=12 m=59
